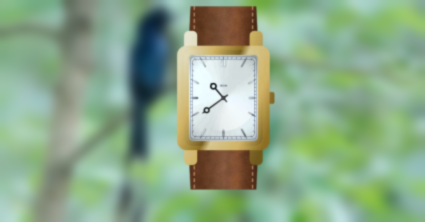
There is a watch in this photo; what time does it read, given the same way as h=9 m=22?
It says h=10 m=39
